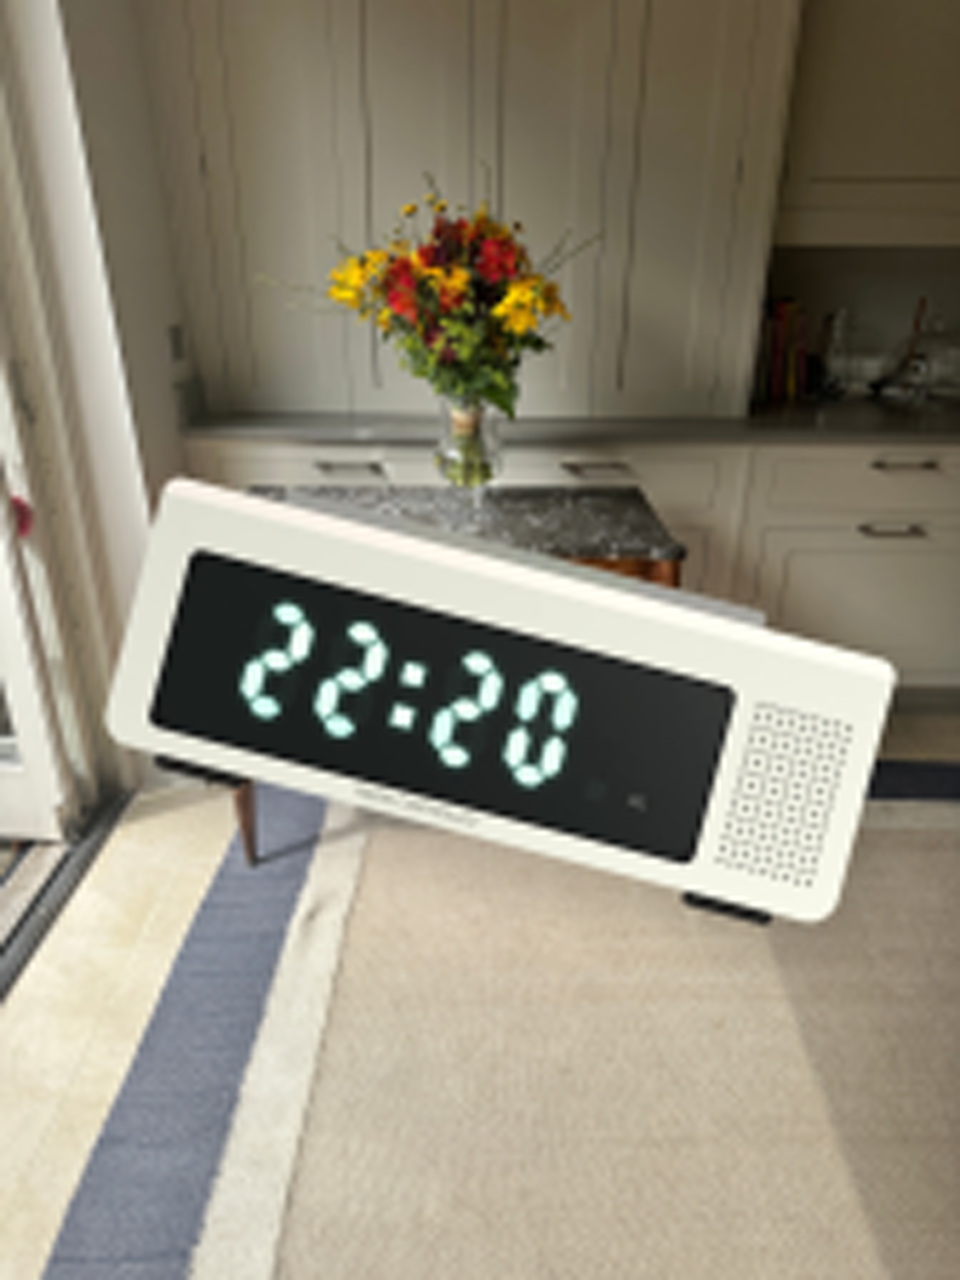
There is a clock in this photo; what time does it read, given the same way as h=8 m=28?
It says h=22 m=20
